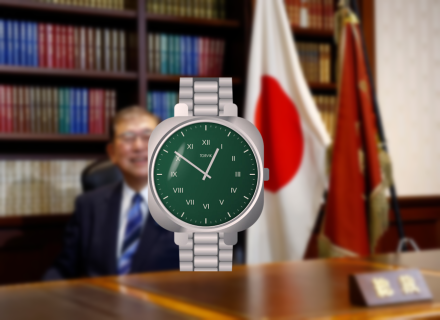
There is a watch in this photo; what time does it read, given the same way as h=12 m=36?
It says h=12 m=51
